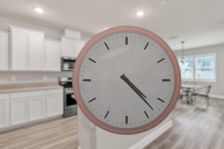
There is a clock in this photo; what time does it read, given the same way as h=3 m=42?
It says h=4 m=23
